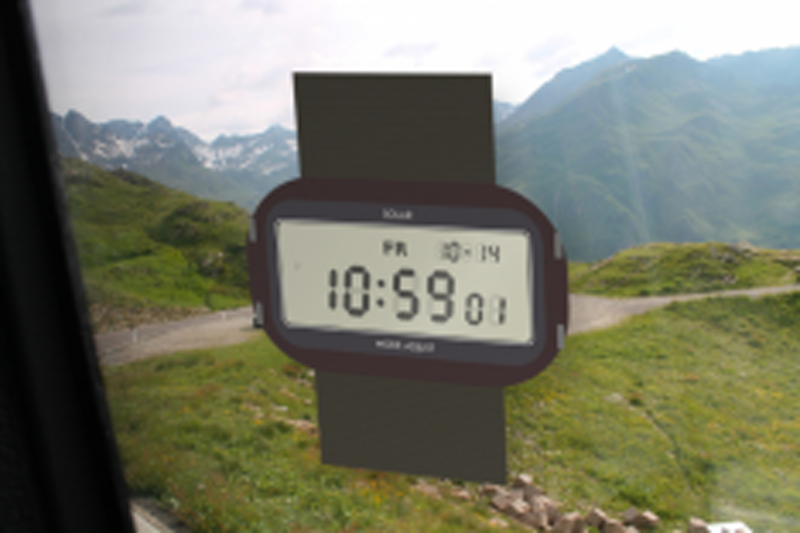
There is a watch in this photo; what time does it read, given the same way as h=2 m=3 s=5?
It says h=10 m=59 s=1
